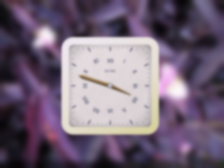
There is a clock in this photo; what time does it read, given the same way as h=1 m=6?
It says h=3 m=48
